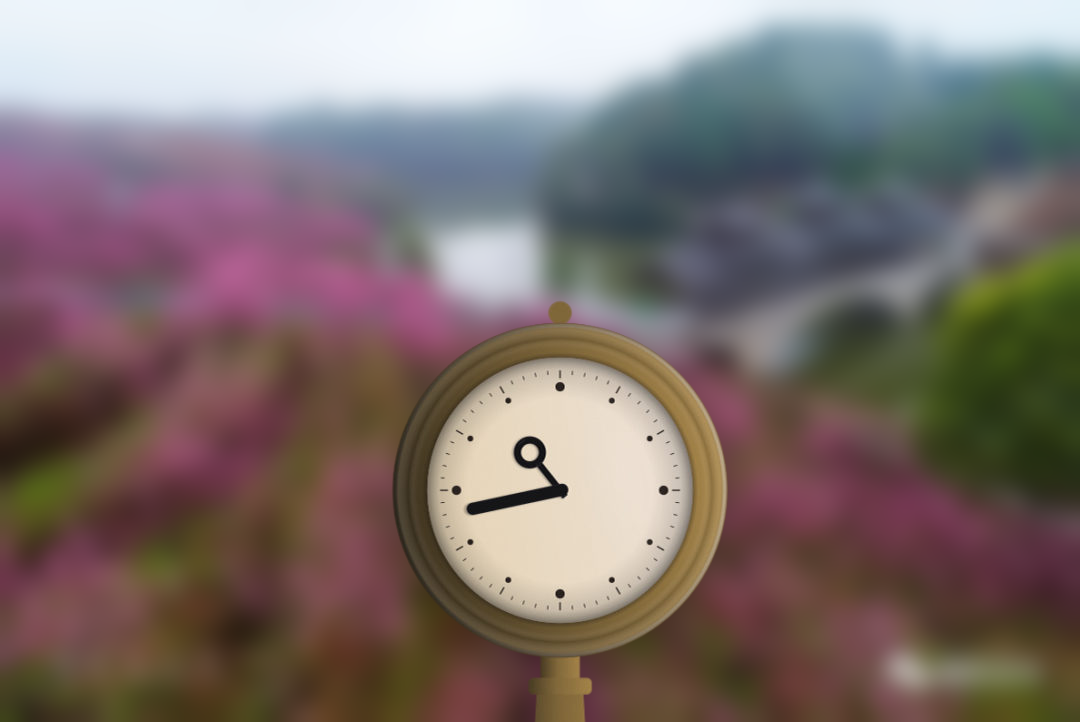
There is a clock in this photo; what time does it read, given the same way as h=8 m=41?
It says h=10 m=43
